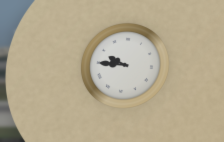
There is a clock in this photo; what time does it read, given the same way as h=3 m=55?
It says h=9 m=45
